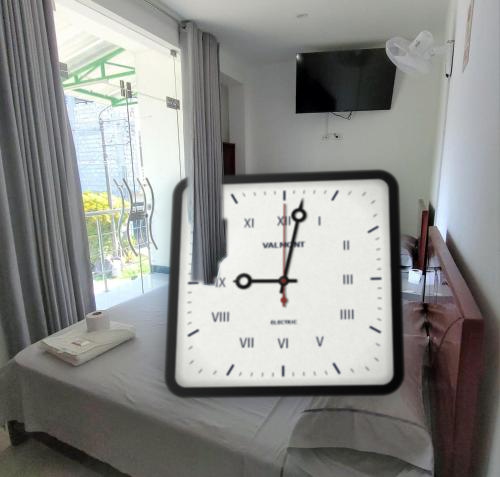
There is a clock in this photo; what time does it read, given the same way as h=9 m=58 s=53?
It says h=9 m=2 s=0
